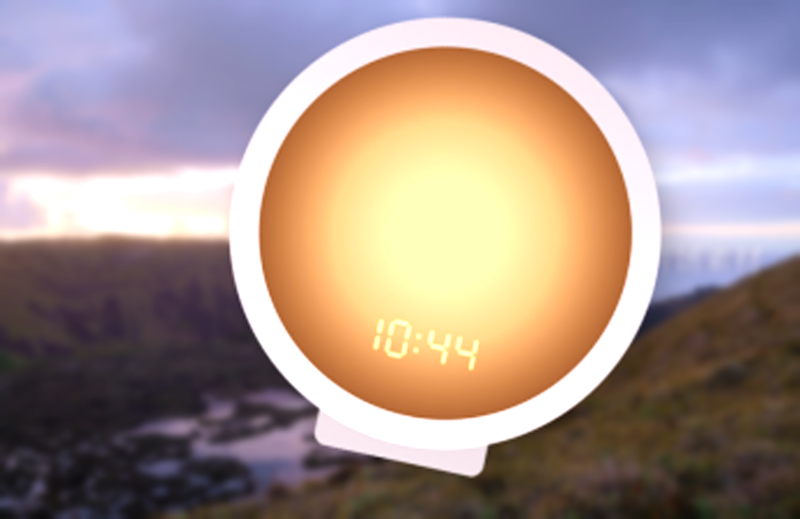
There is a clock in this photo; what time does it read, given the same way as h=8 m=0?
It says h=10 m=44
